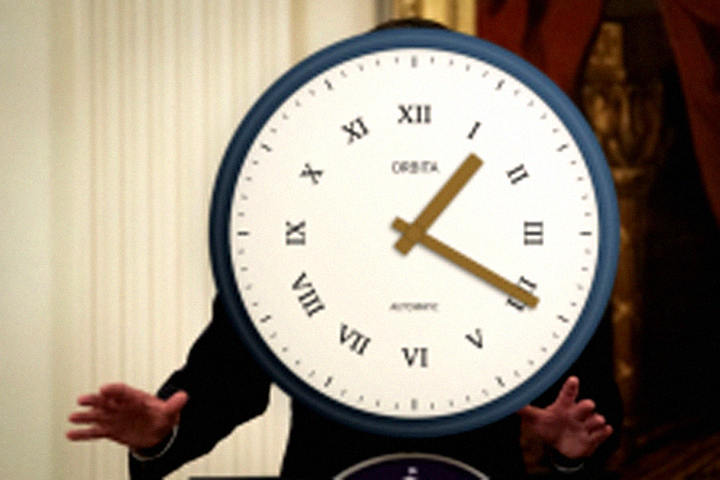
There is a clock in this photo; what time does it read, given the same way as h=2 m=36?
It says h=1 m=20
